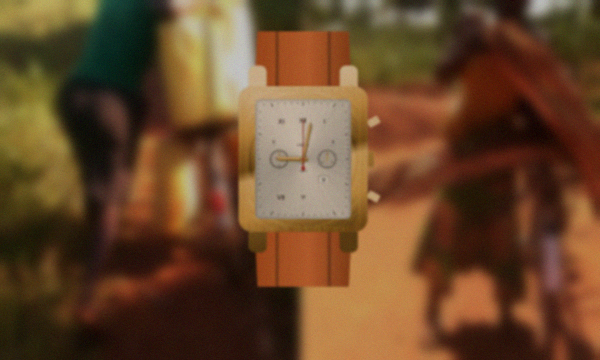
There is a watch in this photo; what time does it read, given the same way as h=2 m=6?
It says h=9 m=2
